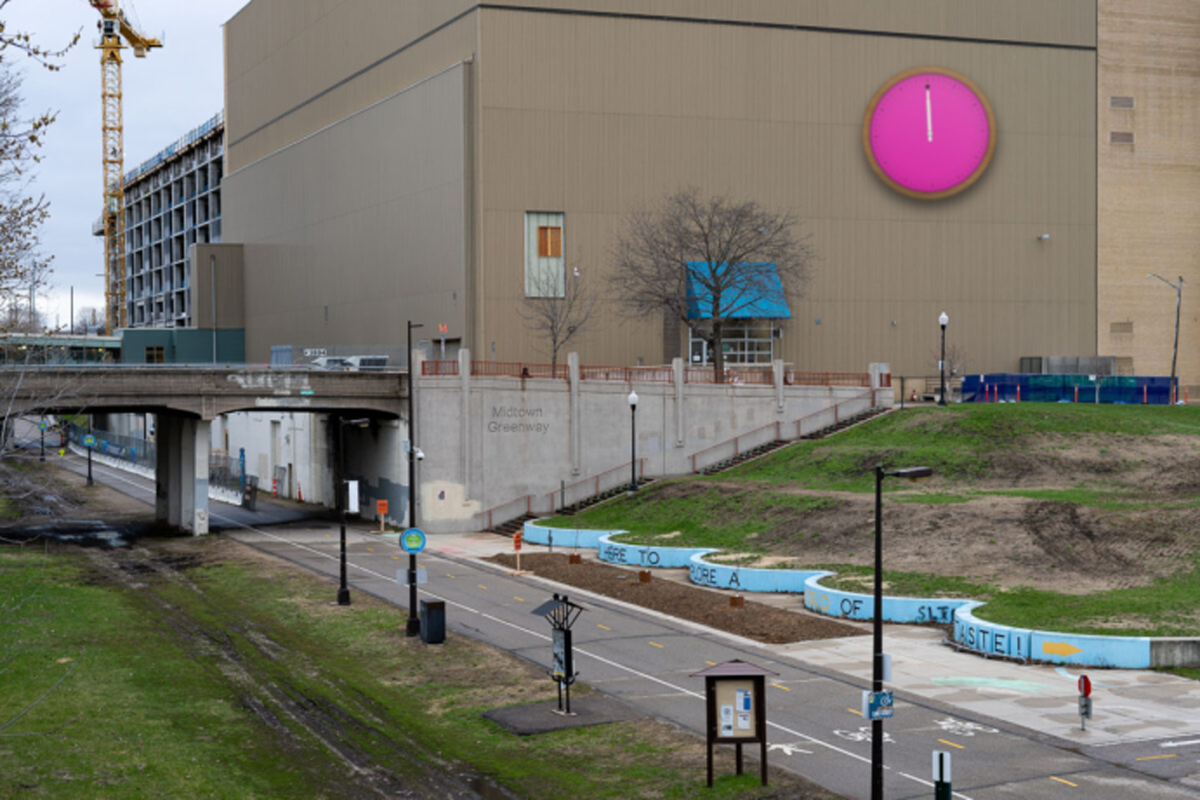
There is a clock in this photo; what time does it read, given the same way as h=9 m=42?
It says h=12 m=0
